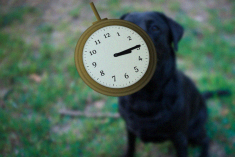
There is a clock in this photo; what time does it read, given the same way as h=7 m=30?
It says h=3 m=15
